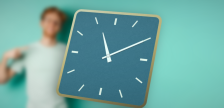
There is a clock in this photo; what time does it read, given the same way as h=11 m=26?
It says h=11 m=10
